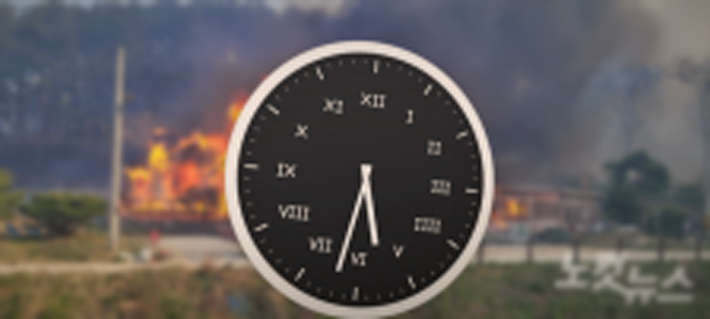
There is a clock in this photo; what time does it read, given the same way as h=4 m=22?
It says h=5 m=32
